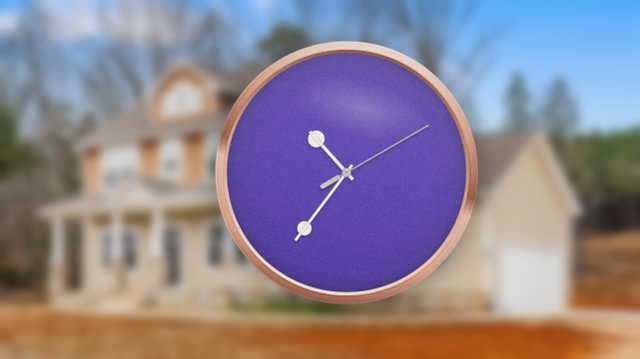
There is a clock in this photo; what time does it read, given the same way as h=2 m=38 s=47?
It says h=10 m=36 s=10
